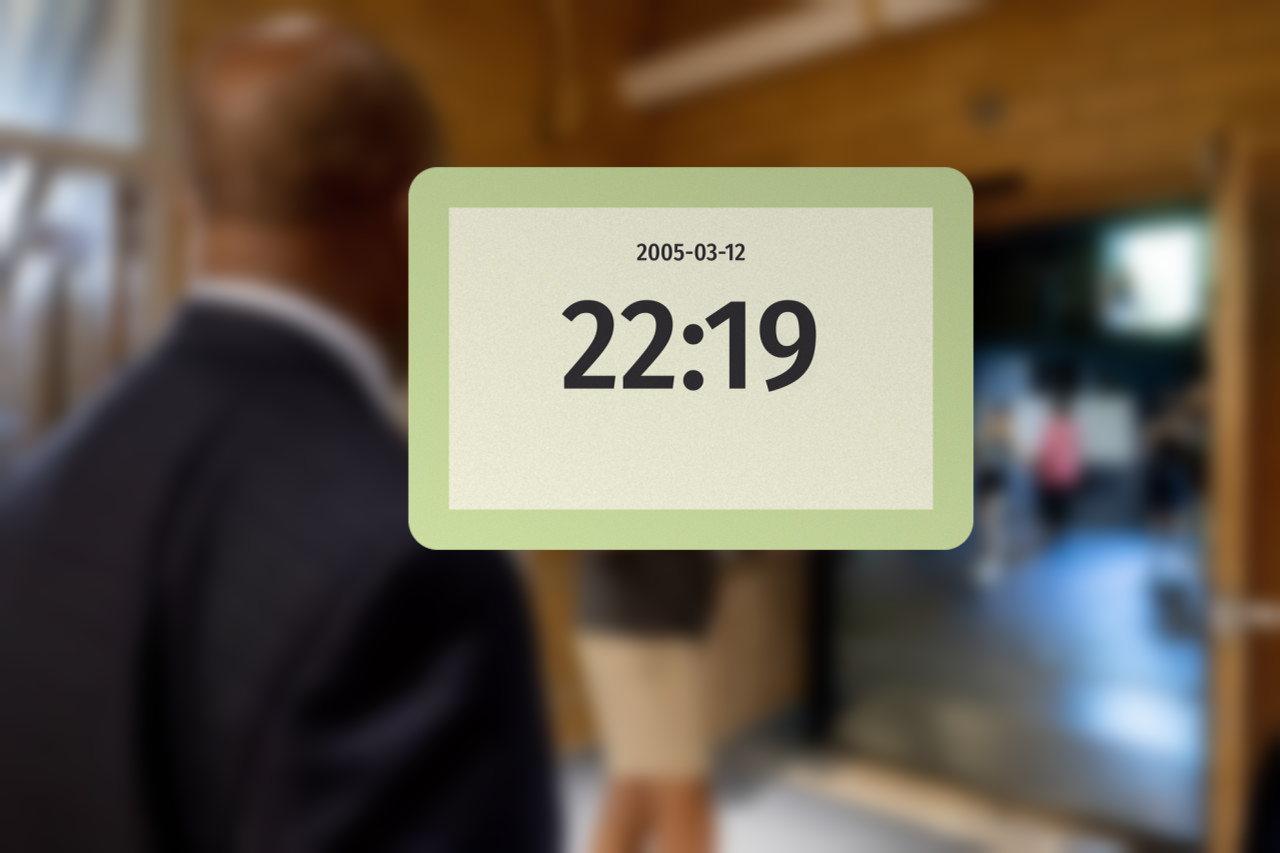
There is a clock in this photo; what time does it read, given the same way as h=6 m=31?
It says h=22 m=19
